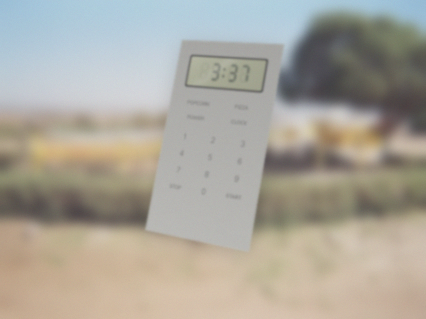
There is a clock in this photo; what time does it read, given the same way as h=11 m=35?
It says h=3 m=37
